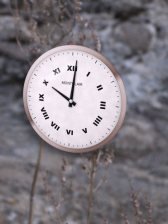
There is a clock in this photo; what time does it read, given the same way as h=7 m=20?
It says h=10 m=1
